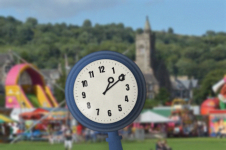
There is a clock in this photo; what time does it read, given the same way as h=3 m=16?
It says h=1 m=10
